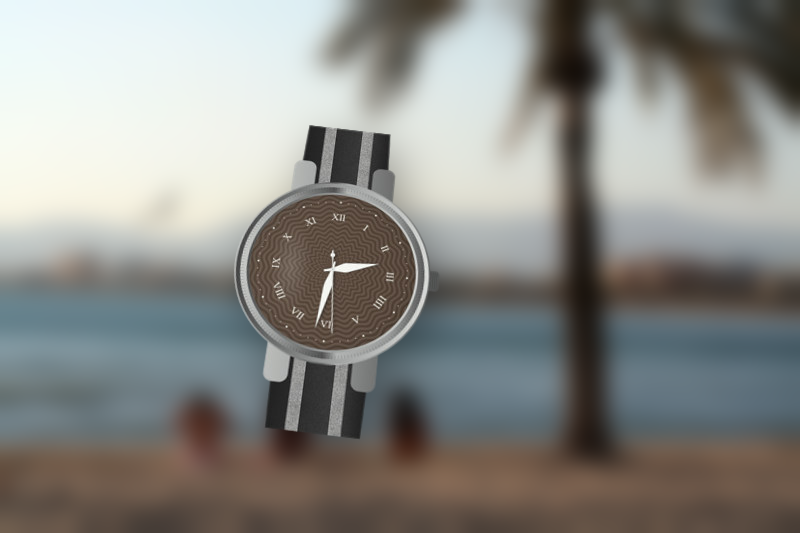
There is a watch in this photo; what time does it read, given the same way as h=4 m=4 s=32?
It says h=2 m=31 s=29
